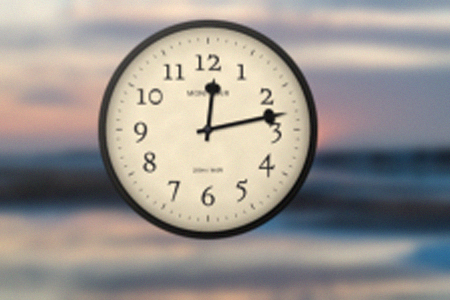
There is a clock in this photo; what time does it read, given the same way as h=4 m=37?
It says h=12 m=13
